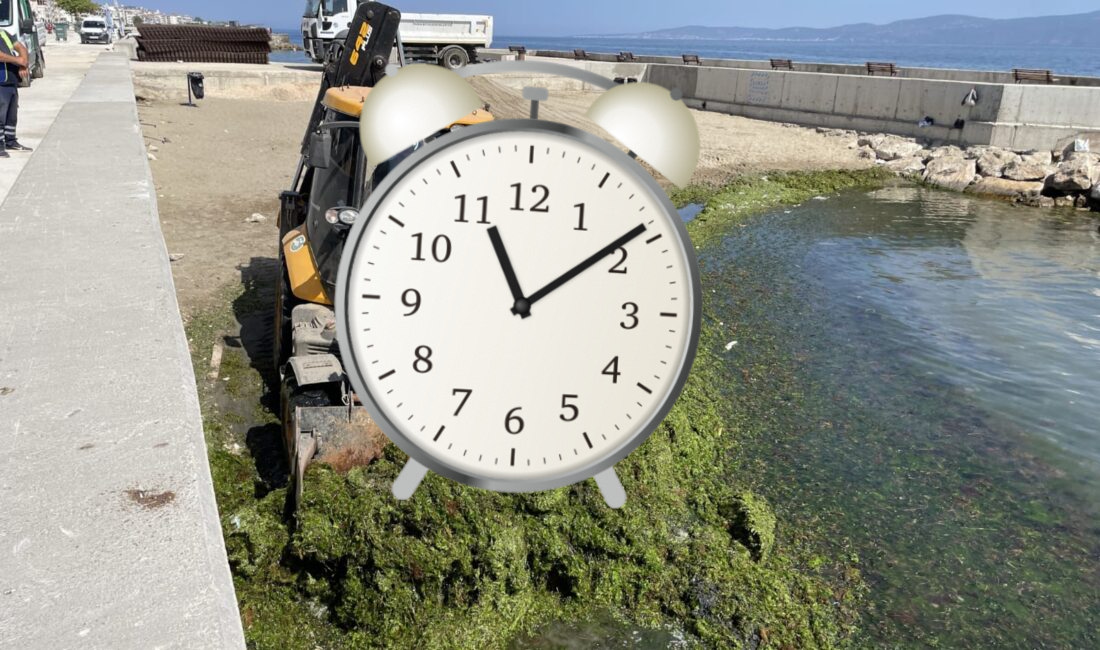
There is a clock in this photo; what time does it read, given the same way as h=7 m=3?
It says h=11 m=9
